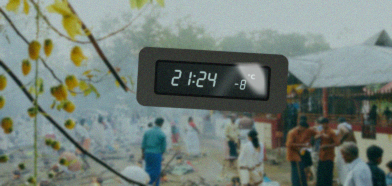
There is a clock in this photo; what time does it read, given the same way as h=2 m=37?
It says h=21 m=24
